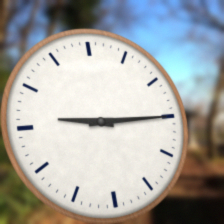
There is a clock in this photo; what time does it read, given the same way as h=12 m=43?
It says h=9 m=15
